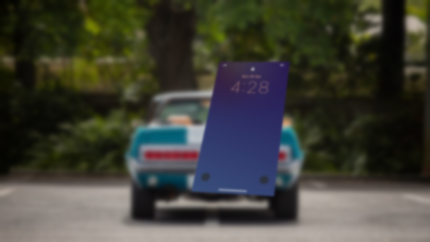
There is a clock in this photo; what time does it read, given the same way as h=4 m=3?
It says h=4 m=28
